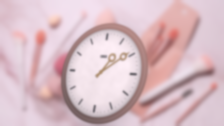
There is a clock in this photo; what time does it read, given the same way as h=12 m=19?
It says h=1 m=9
